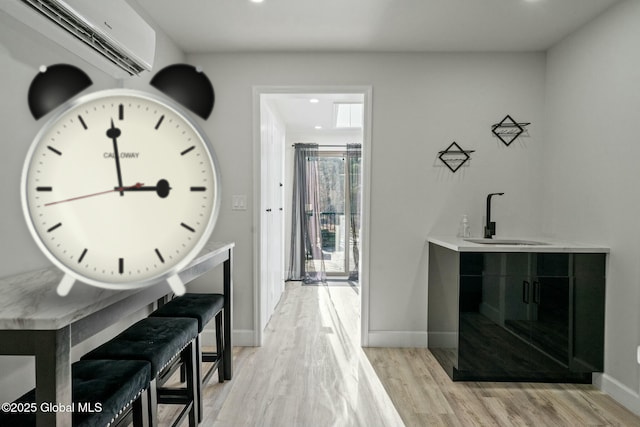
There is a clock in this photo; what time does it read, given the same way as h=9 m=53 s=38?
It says h=2 m=58 s=43
